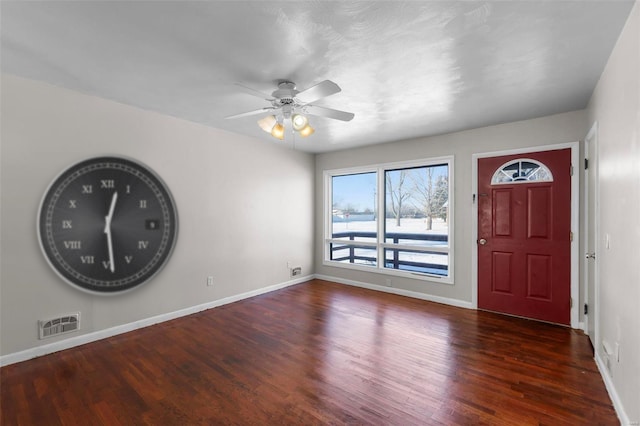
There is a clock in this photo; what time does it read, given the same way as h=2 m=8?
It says h=12 m=29
